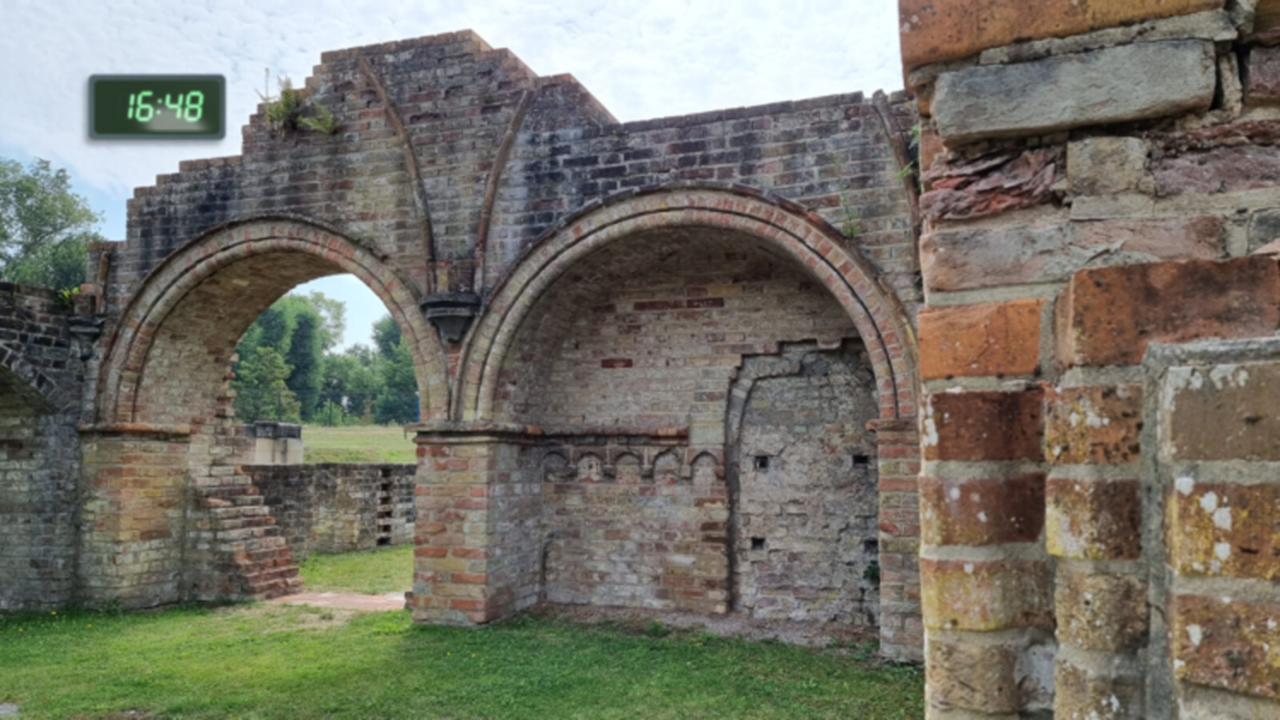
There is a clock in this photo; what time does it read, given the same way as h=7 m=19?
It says h=16 m=48
